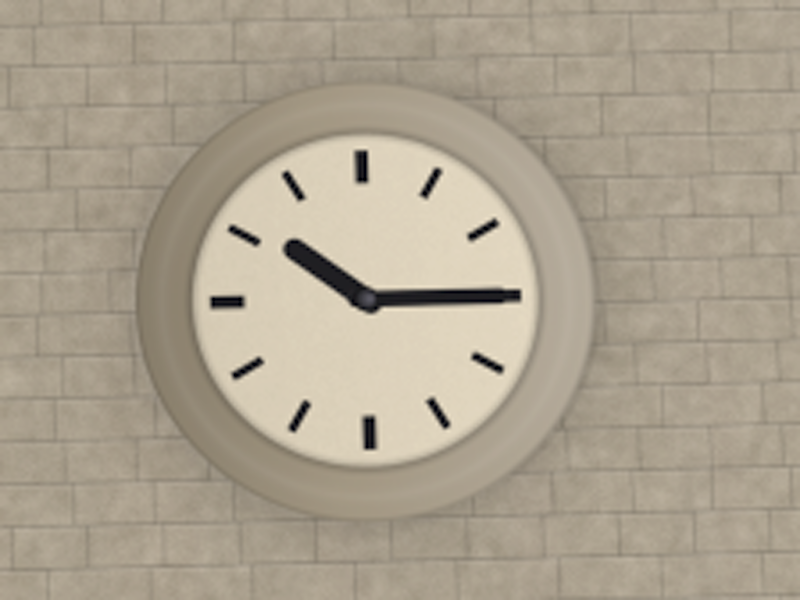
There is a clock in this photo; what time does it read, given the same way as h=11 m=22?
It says h=10 m=15
